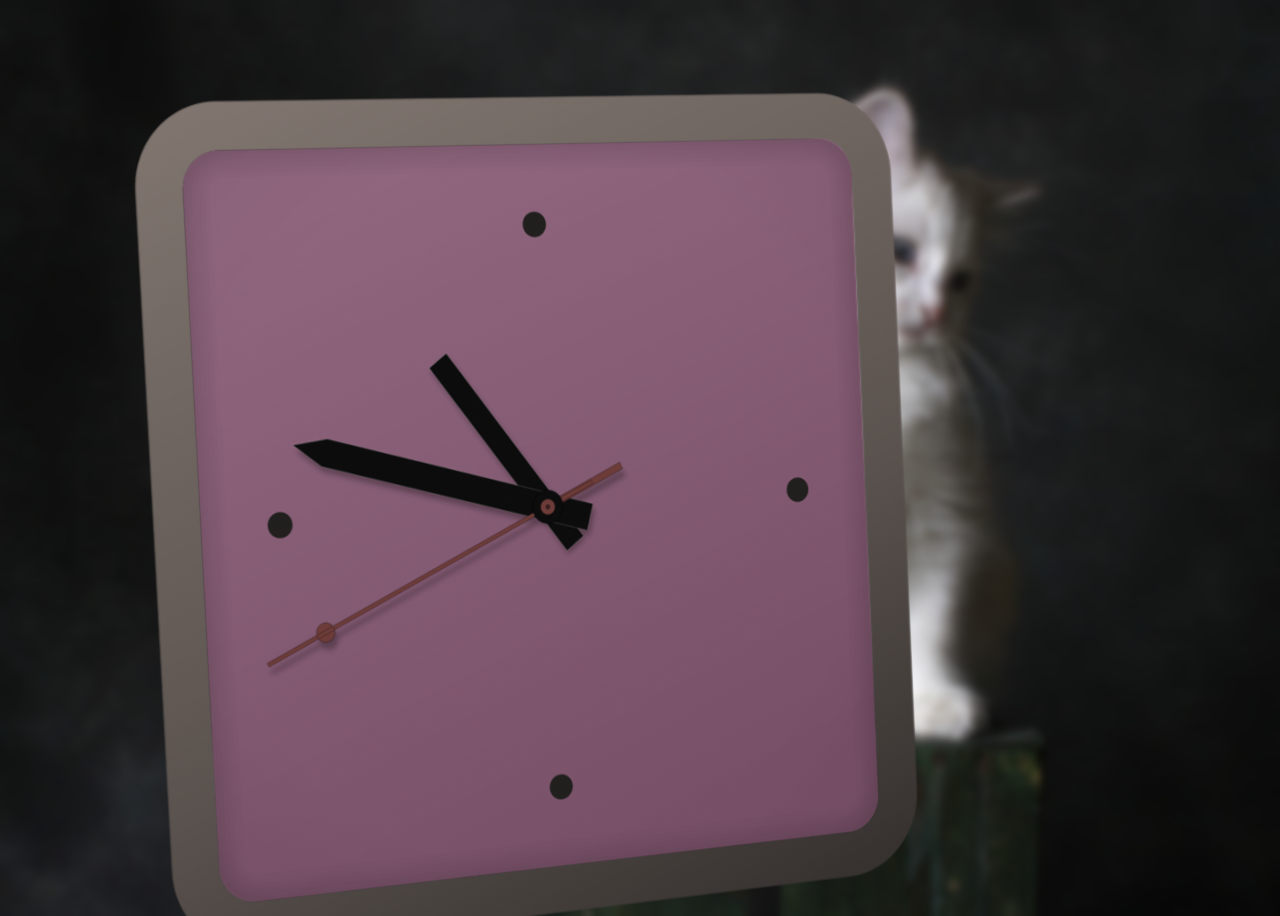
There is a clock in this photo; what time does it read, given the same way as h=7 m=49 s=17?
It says h=10 m=47 s=41
